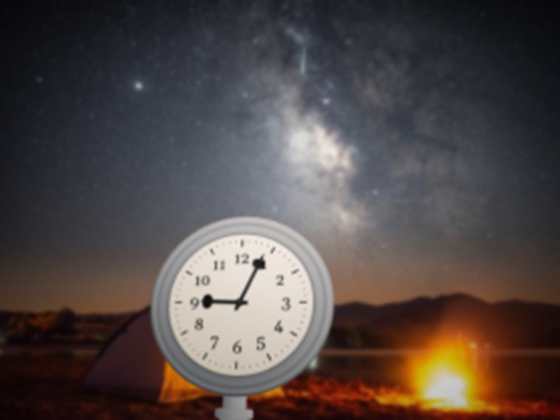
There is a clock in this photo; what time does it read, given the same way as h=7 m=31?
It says h=9 m=4
